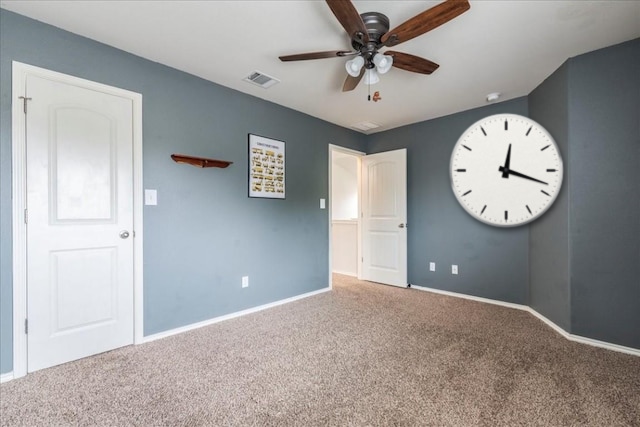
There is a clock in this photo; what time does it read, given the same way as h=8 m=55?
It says h=12 m=18
